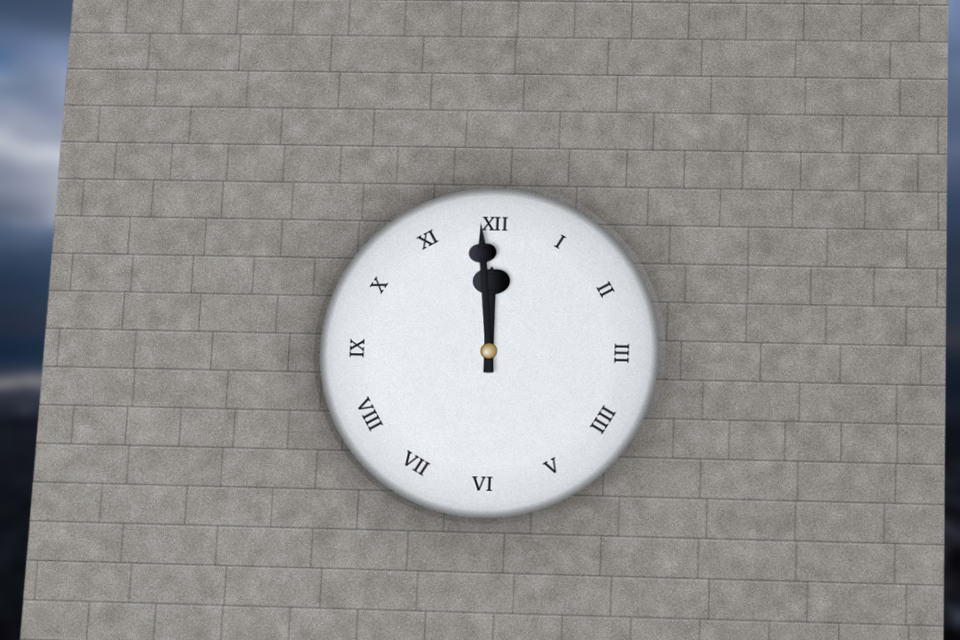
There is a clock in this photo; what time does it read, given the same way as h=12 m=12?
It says h=11 m=59
